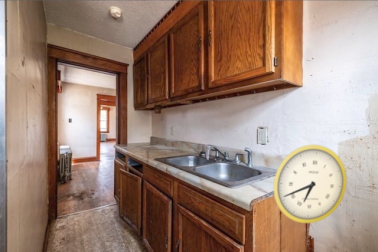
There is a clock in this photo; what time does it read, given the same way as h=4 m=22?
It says h=6 m=41
